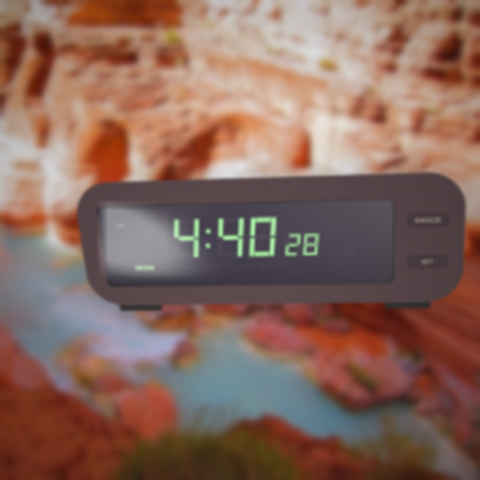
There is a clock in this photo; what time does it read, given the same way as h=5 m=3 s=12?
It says h=4 m=40 s=28
